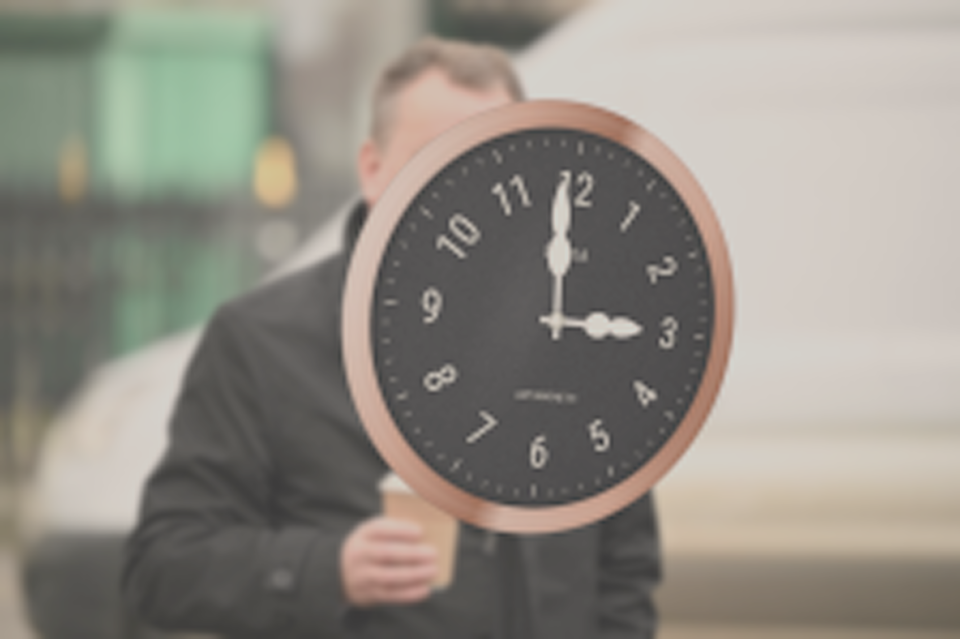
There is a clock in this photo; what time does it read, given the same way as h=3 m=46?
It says h=2 m=59
